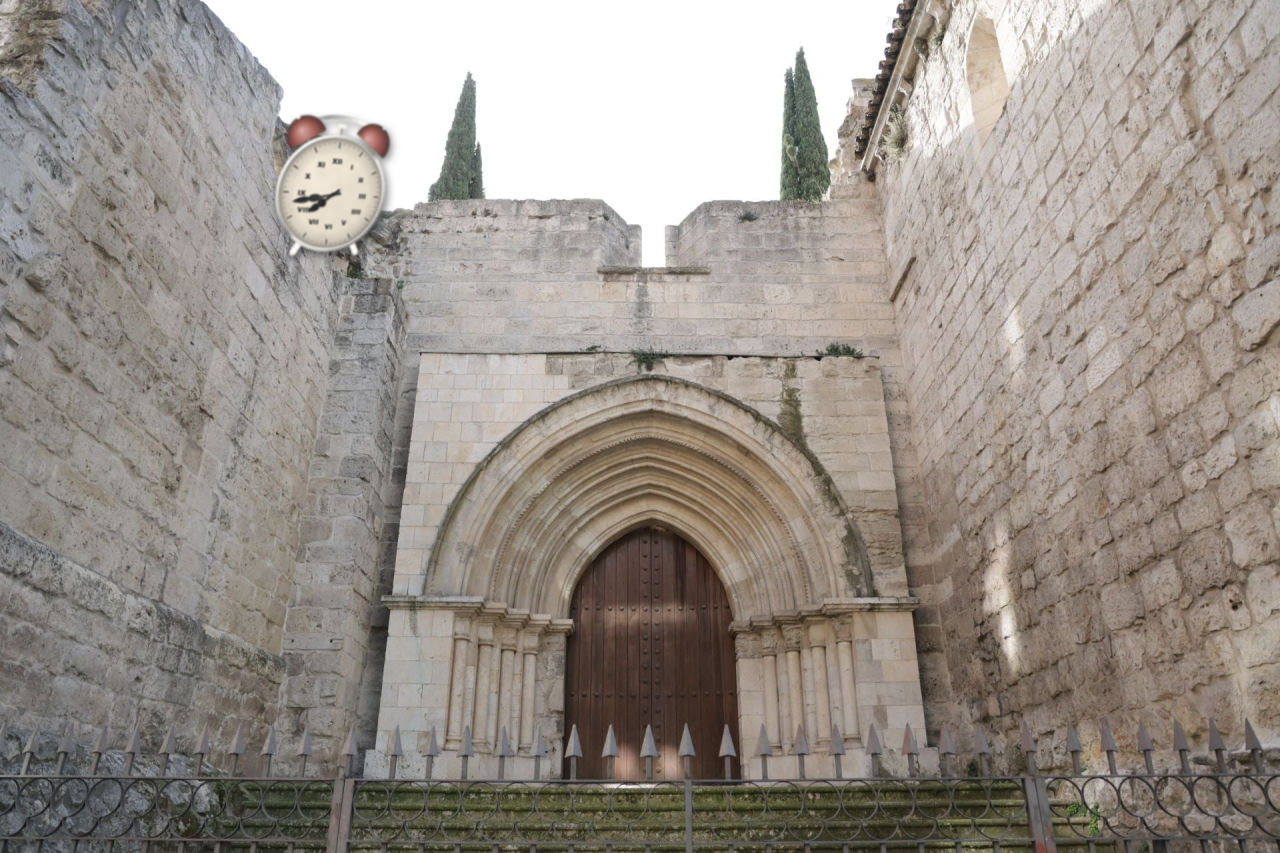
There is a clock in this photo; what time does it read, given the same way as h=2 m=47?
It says h=7 m=43
